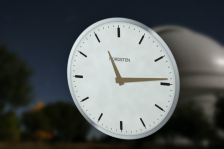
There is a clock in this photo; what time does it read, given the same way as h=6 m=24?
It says h=11 m=14
